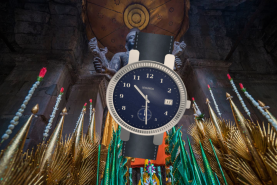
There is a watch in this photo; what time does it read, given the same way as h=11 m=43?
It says h=10 m=29
